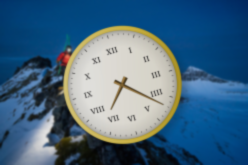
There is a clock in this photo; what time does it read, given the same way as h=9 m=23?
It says h=7 m=22
